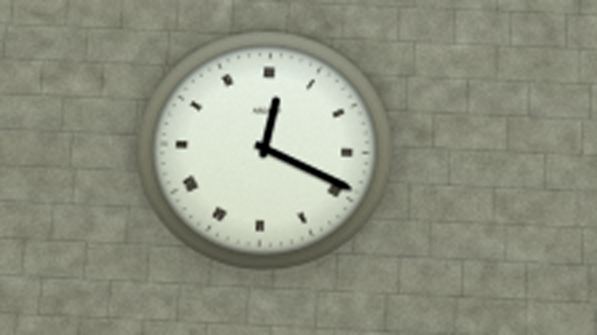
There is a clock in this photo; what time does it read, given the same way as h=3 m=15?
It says h=12 m=19
